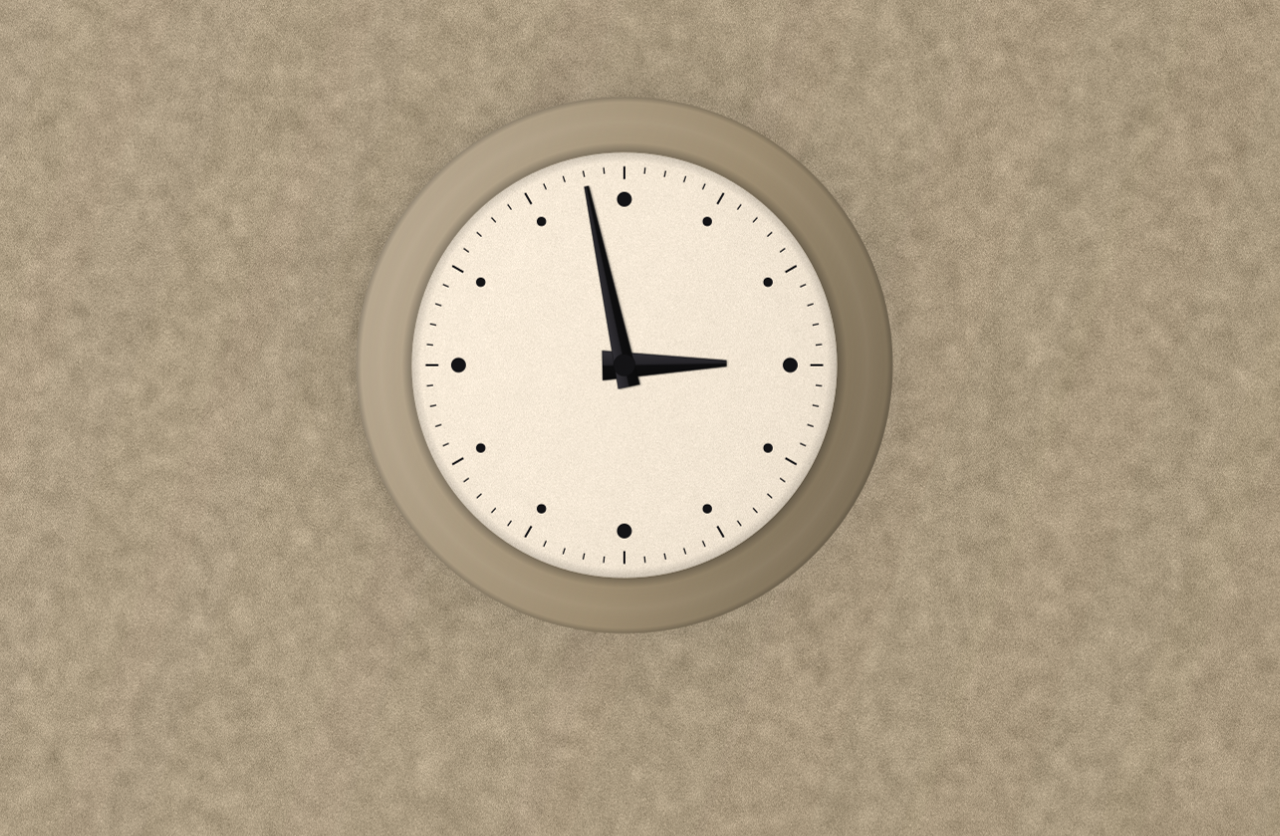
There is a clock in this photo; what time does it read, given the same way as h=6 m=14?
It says h=2 m=58
